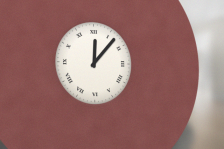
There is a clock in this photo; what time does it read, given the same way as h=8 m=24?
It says h=12 m=7
